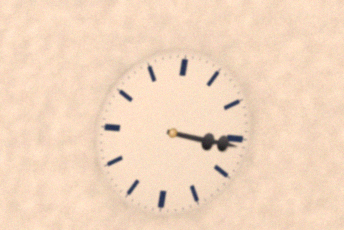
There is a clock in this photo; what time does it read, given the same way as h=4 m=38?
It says h=3 m=16
